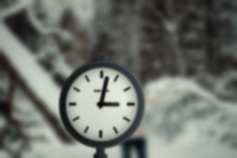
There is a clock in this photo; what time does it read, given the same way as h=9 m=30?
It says h=3 m=2
